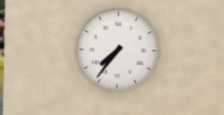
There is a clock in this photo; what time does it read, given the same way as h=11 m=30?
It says h=7 m=36
